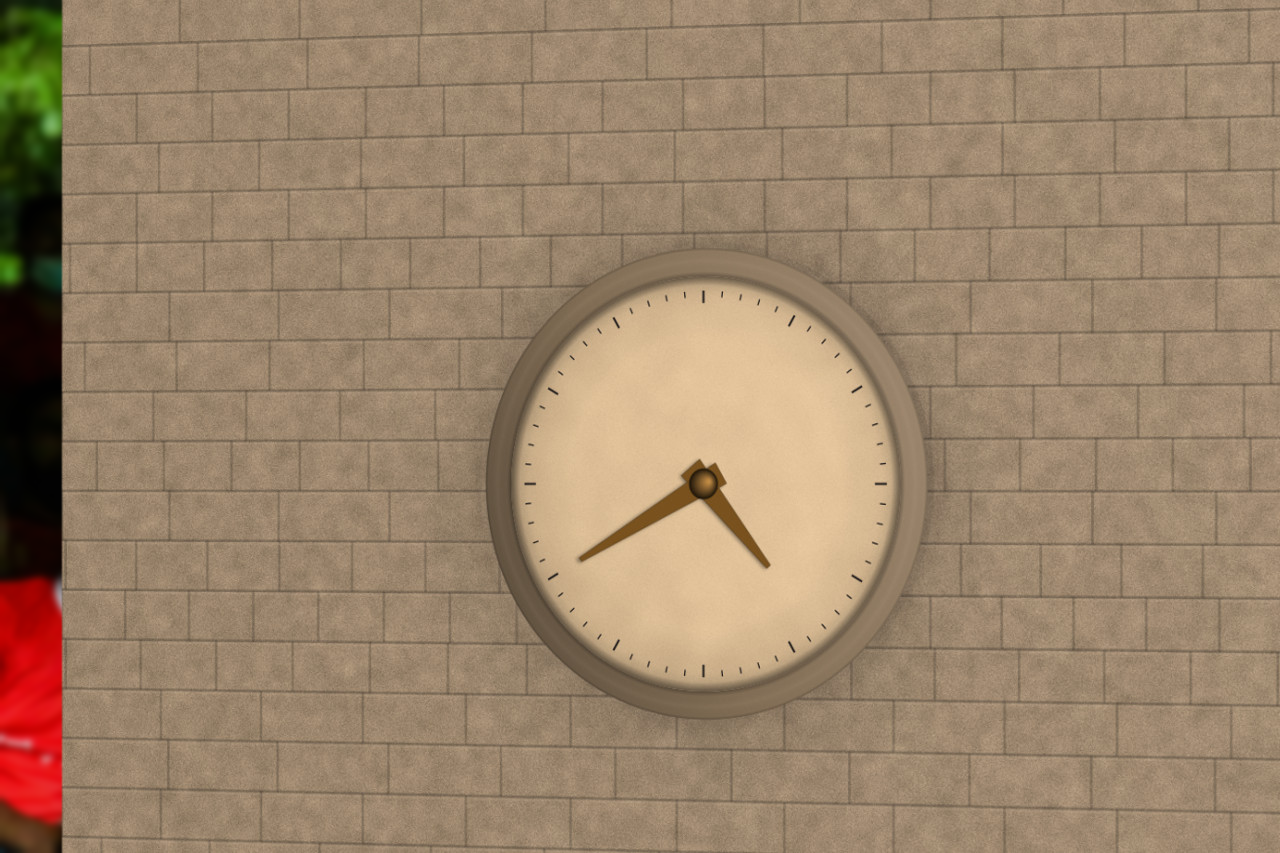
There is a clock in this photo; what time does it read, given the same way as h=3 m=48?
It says h=4 m=40
